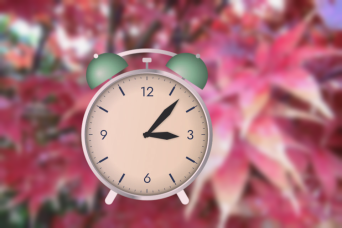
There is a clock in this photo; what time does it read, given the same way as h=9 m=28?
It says h=3 m=7
